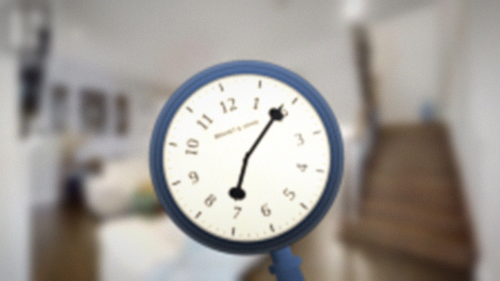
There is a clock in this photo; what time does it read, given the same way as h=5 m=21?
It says h=7 m=9
